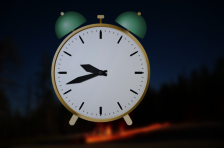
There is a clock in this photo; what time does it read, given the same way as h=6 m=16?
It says h=9 m=42
